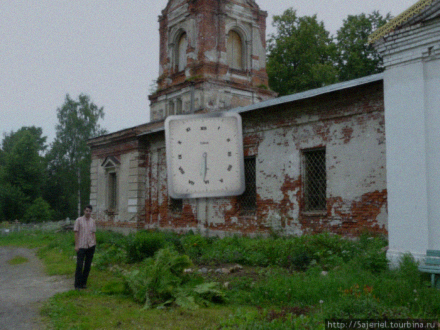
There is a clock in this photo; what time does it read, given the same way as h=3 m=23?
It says h=6 m=31
